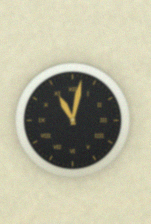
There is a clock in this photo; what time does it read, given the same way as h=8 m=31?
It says h=11 m=2
